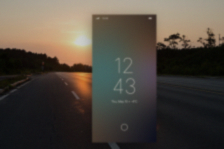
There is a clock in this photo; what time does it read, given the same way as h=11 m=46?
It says h=12 m=43
